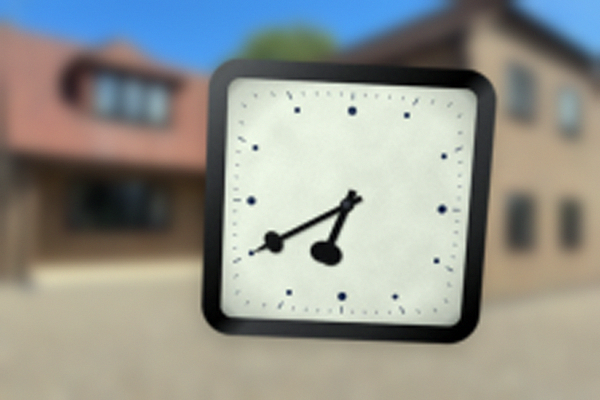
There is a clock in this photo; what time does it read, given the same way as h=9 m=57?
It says h=6 m=40
